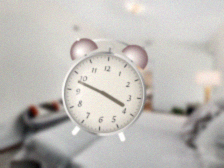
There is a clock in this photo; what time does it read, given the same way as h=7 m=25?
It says h=3 m=48
